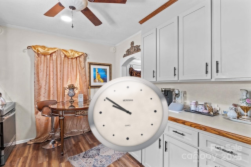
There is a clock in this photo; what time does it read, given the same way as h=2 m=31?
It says h=9 m=51
